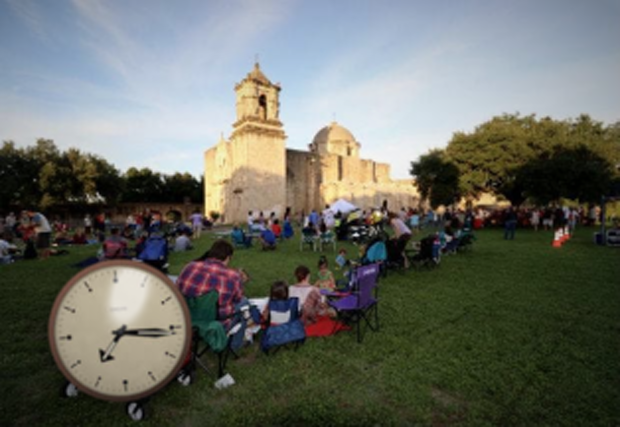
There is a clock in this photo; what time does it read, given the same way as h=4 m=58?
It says h=7 m=16
